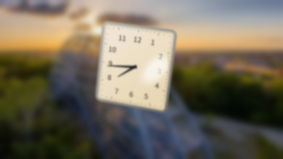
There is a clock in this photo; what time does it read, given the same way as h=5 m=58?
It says h=7 m=44
